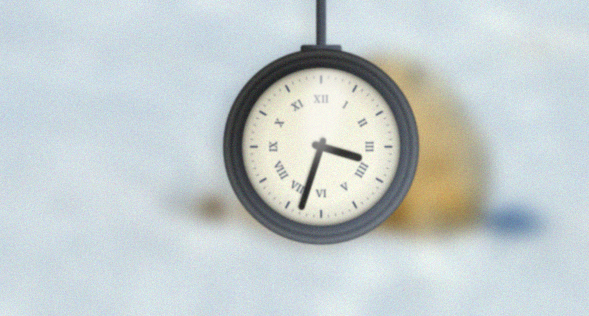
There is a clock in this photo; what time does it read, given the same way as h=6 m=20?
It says h=3 m=33
